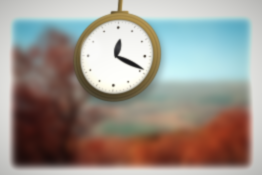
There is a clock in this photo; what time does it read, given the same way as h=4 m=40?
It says h=12 m=19
